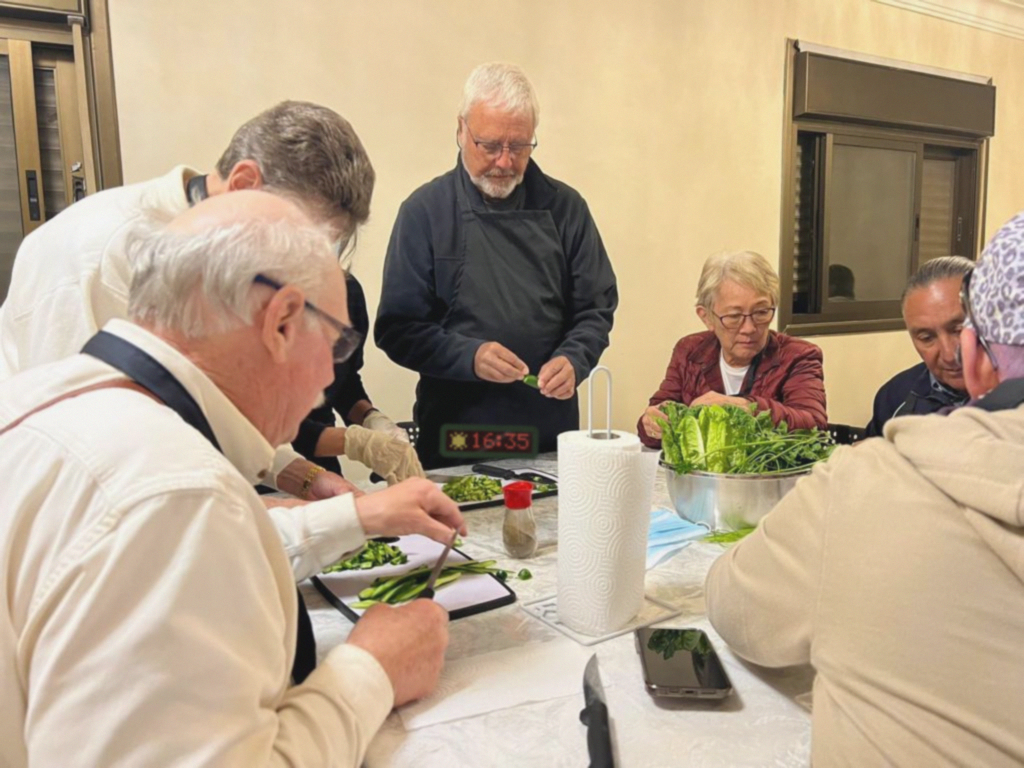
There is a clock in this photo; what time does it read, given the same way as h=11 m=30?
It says h=16 m=35
